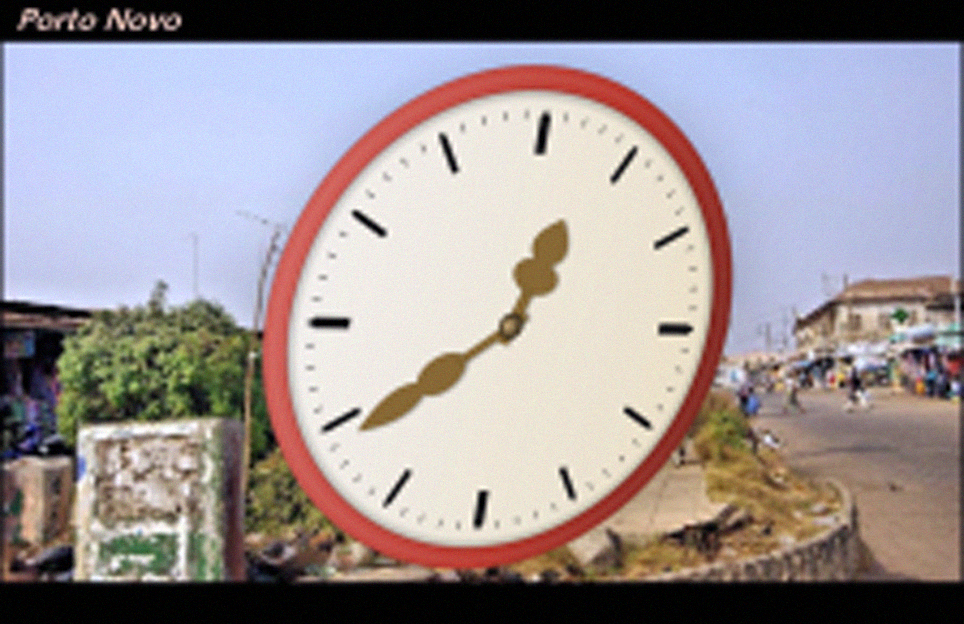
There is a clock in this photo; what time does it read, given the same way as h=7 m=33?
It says h=12 m=39
